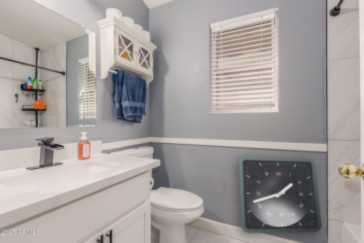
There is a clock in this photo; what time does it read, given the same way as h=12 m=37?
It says h=1 m=42
